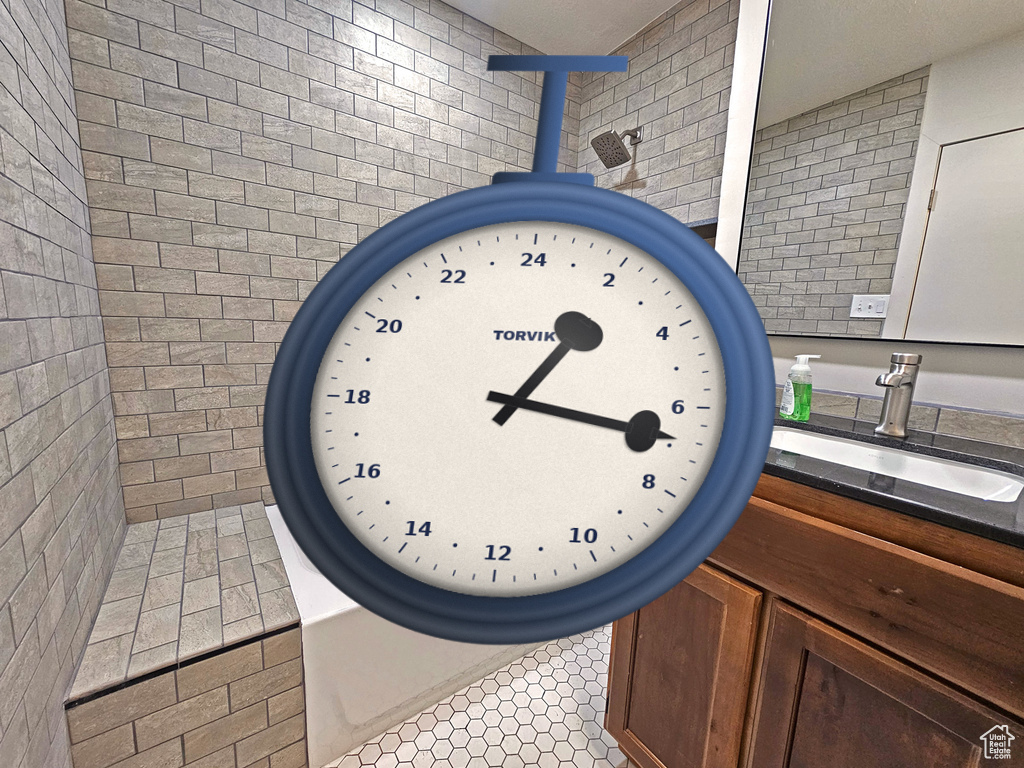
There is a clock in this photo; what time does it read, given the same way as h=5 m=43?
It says h=2 m=17
